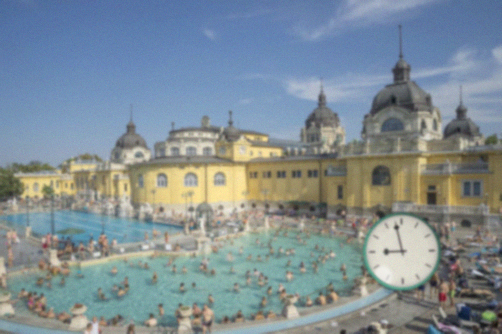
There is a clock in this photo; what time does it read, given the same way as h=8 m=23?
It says h=8 m=58
